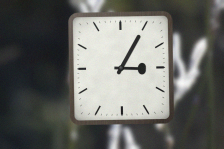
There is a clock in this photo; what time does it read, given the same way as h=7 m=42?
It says h=3 m=5
